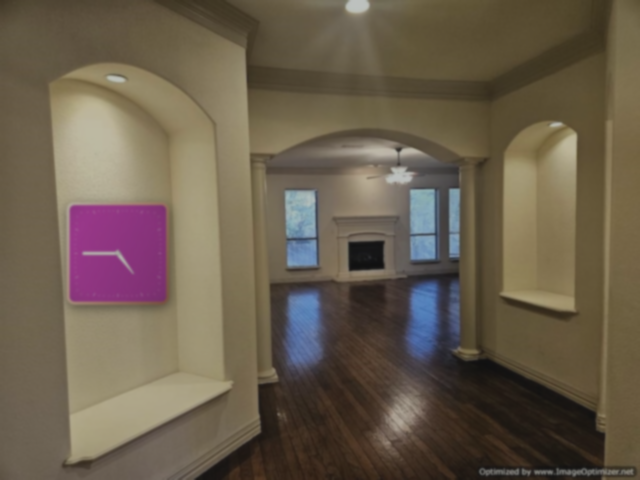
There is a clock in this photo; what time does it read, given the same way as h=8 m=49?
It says h=4 m=45
